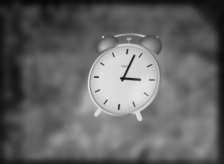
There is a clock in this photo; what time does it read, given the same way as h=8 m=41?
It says h=3 m=3
